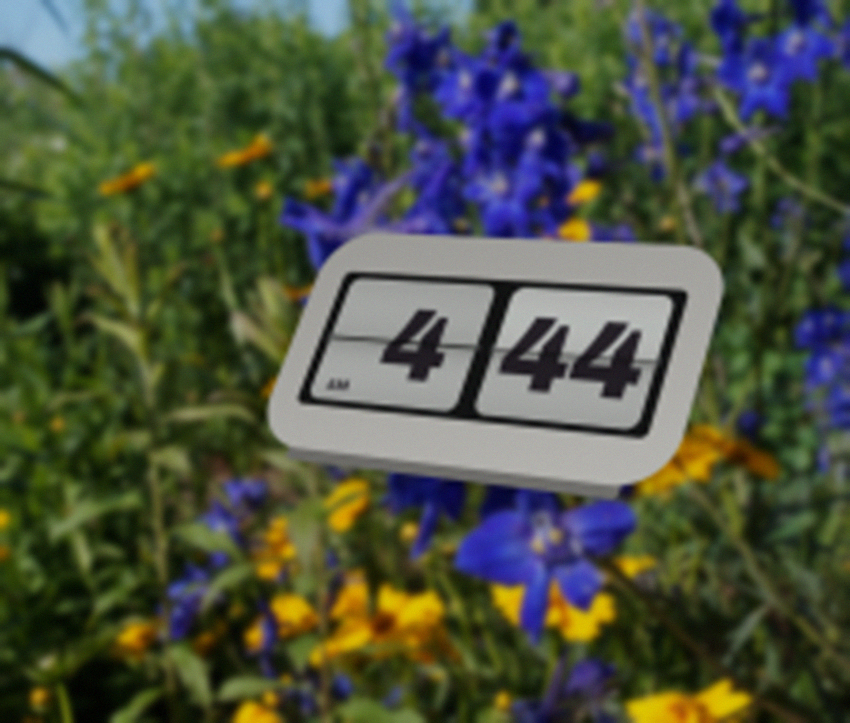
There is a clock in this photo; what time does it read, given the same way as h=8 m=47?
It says h=4 m=44
